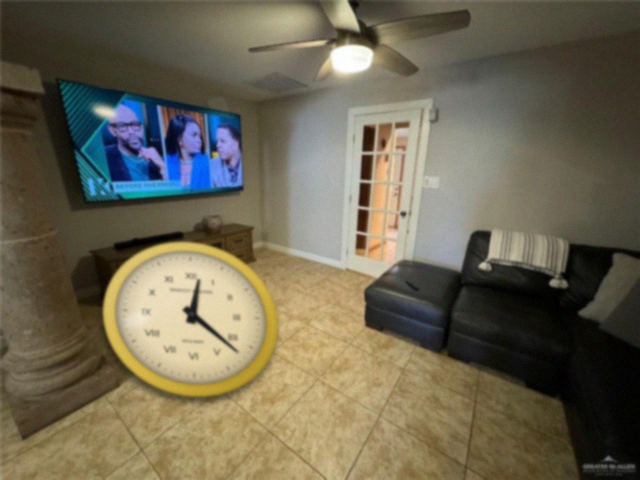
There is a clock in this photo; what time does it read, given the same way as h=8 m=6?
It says h=12 m=22
